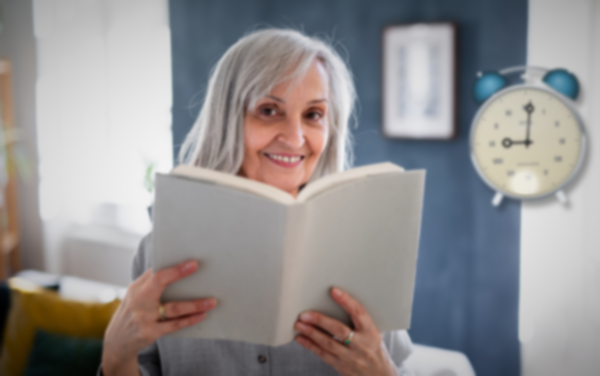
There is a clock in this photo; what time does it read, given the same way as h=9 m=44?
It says h=9 m=1
